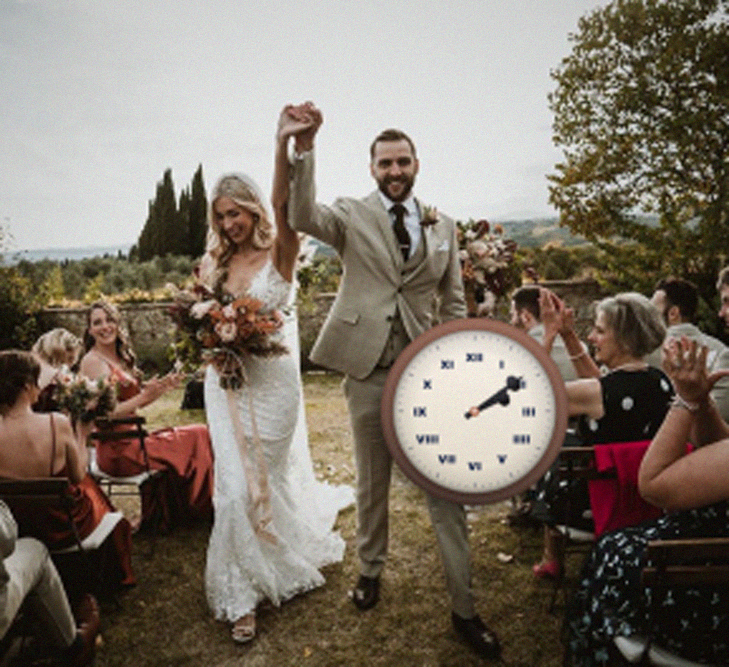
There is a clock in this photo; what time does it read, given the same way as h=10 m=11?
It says h=2 m=9
